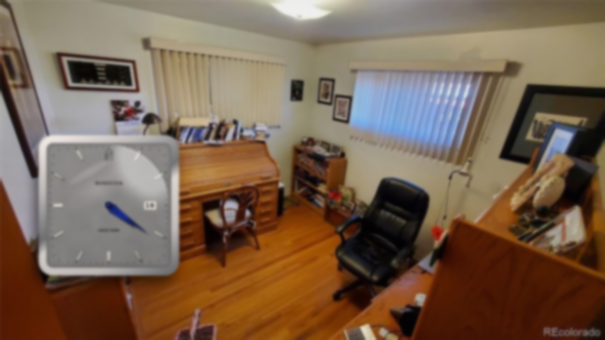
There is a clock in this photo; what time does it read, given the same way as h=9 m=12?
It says h=4 m=21
